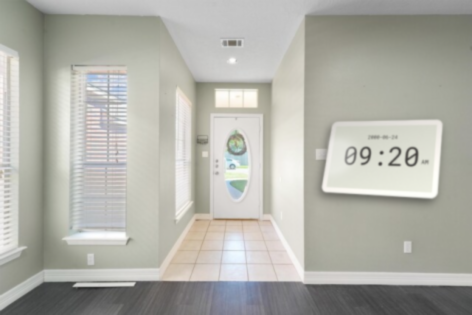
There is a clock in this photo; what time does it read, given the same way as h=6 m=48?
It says h=9 m=20
